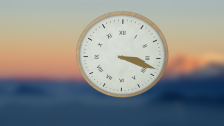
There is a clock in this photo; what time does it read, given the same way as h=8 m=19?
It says h=3 m=18
